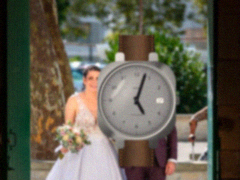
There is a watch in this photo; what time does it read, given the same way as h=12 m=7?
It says h=5 m=3
